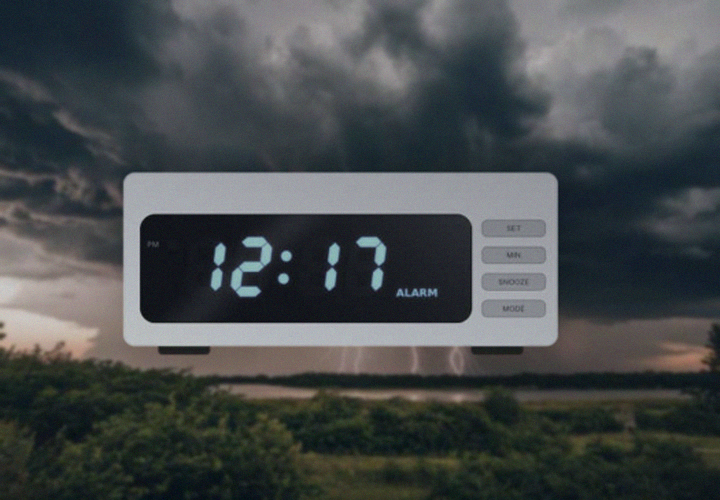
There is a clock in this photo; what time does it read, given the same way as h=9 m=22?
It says h=12 m=17
